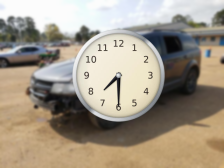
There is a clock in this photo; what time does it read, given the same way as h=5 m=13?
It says h=7 m=30
